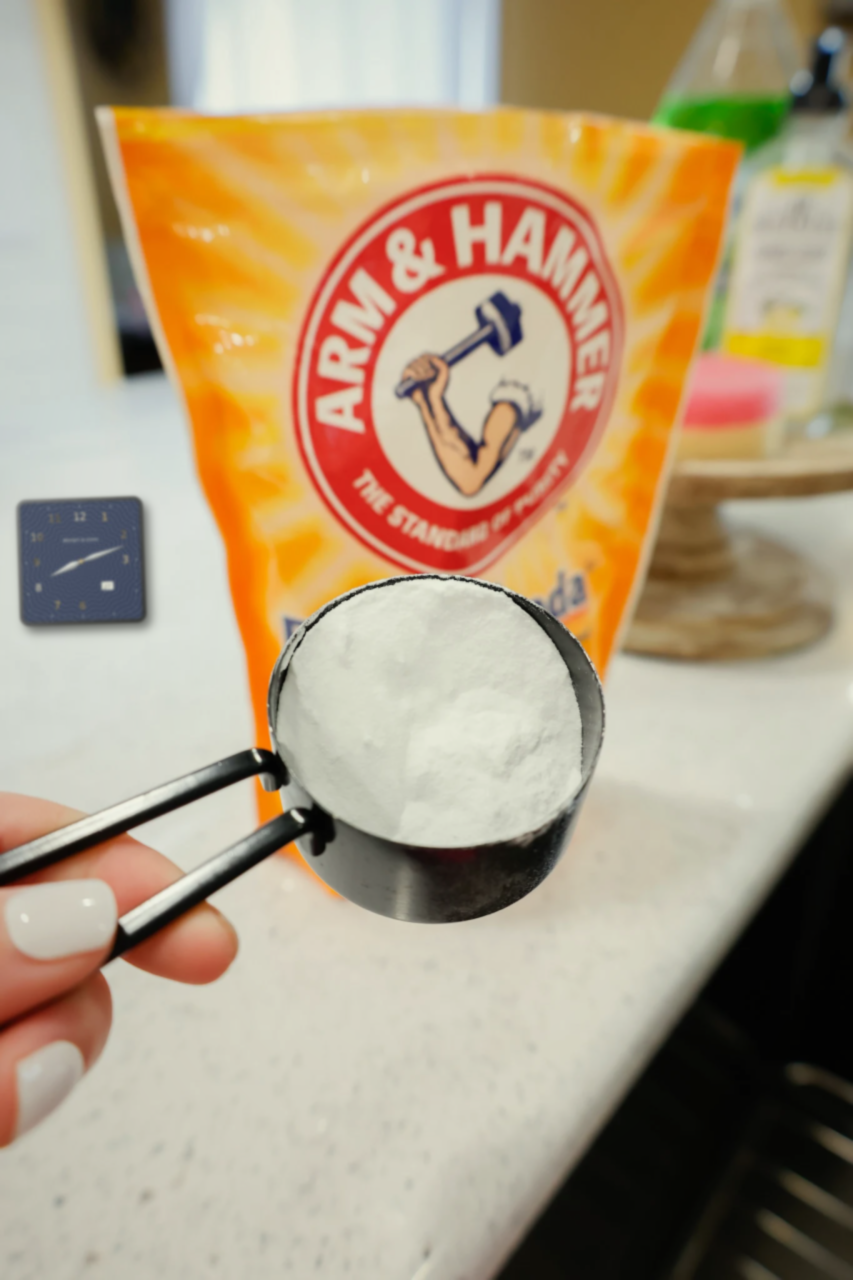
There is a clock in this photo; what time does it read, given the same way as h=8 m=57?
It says h=8 m=12
